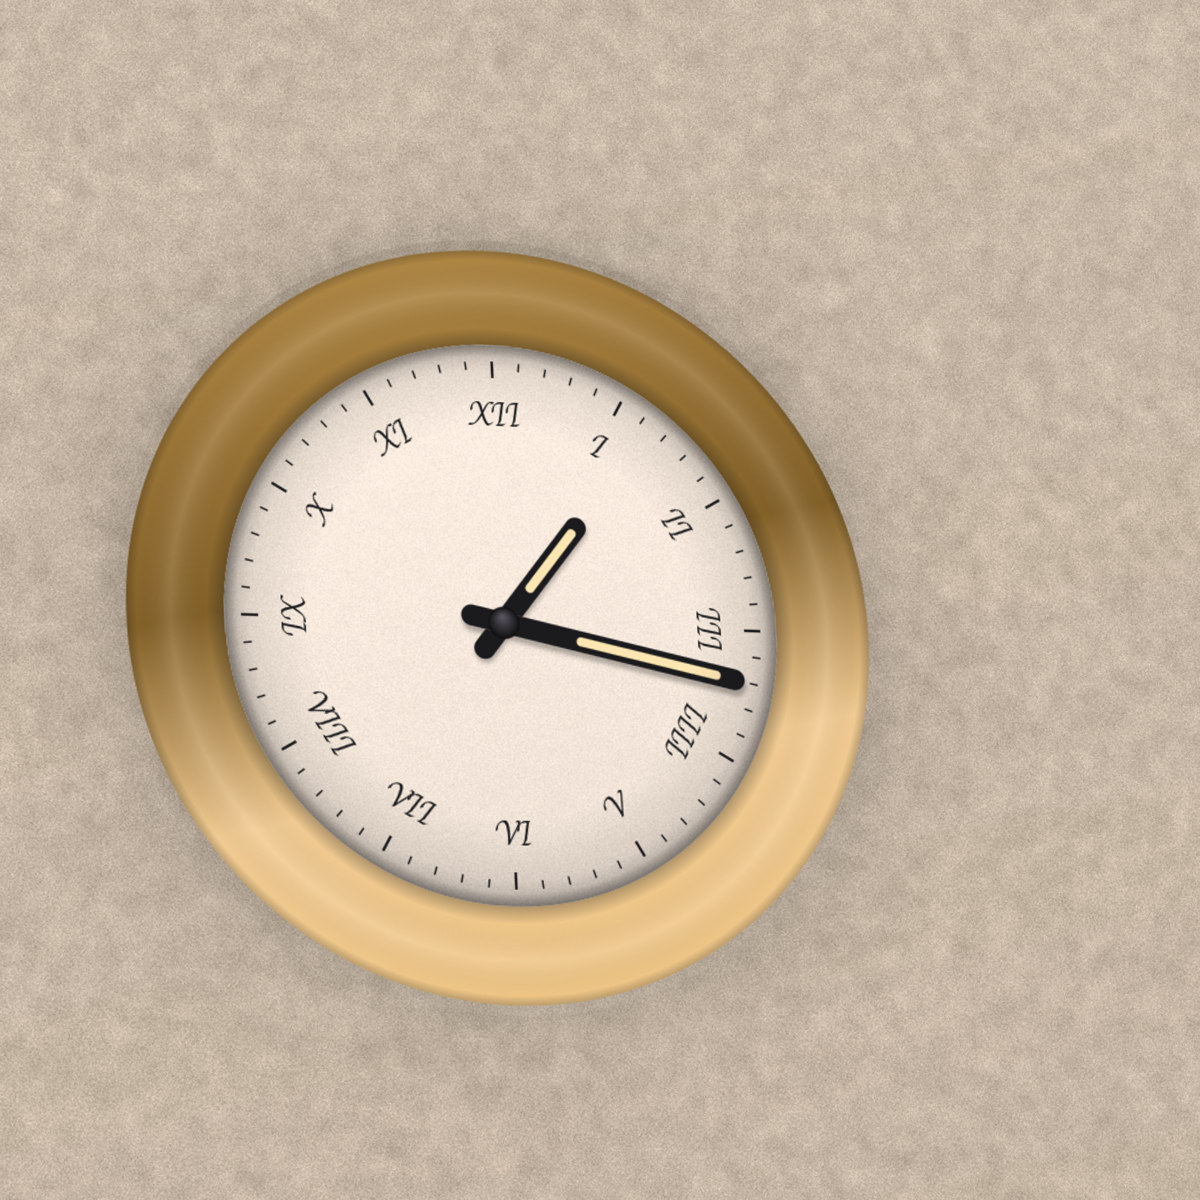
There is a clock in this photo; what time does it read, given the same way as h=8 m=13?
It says h=1 m=17
